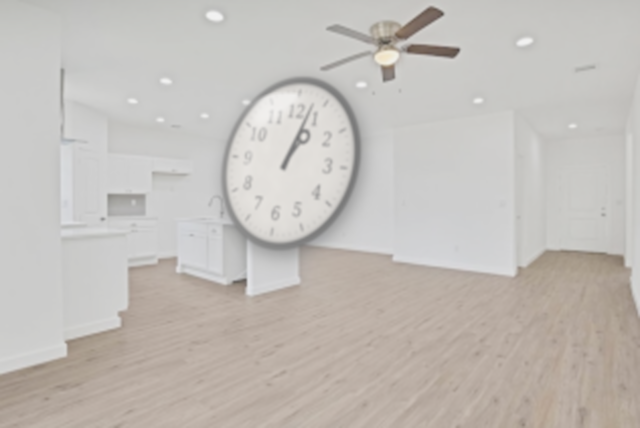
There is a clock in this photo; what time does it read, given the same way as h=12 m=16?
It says h=1 m=3
